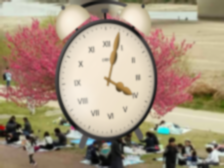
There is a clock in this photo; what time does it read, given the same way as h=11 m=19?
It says h=4 m=3
